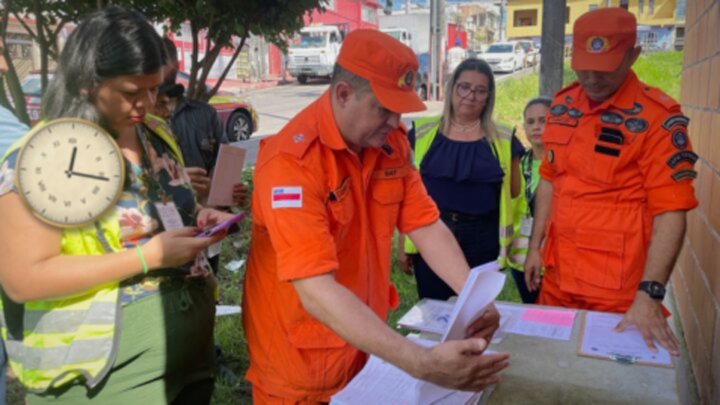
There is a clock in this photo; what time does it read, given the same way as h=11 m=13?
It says h=12 m=16
